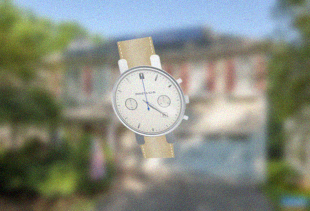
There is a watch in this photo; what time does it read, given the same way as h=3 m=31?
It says h=4 m=22
